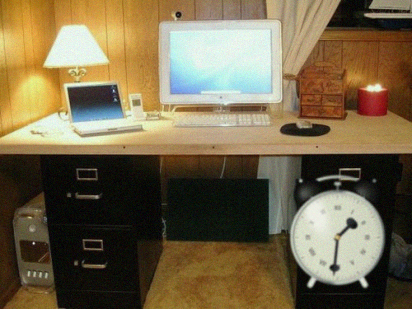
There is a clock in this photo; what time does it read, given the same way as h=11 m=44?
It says h=1 m=31
